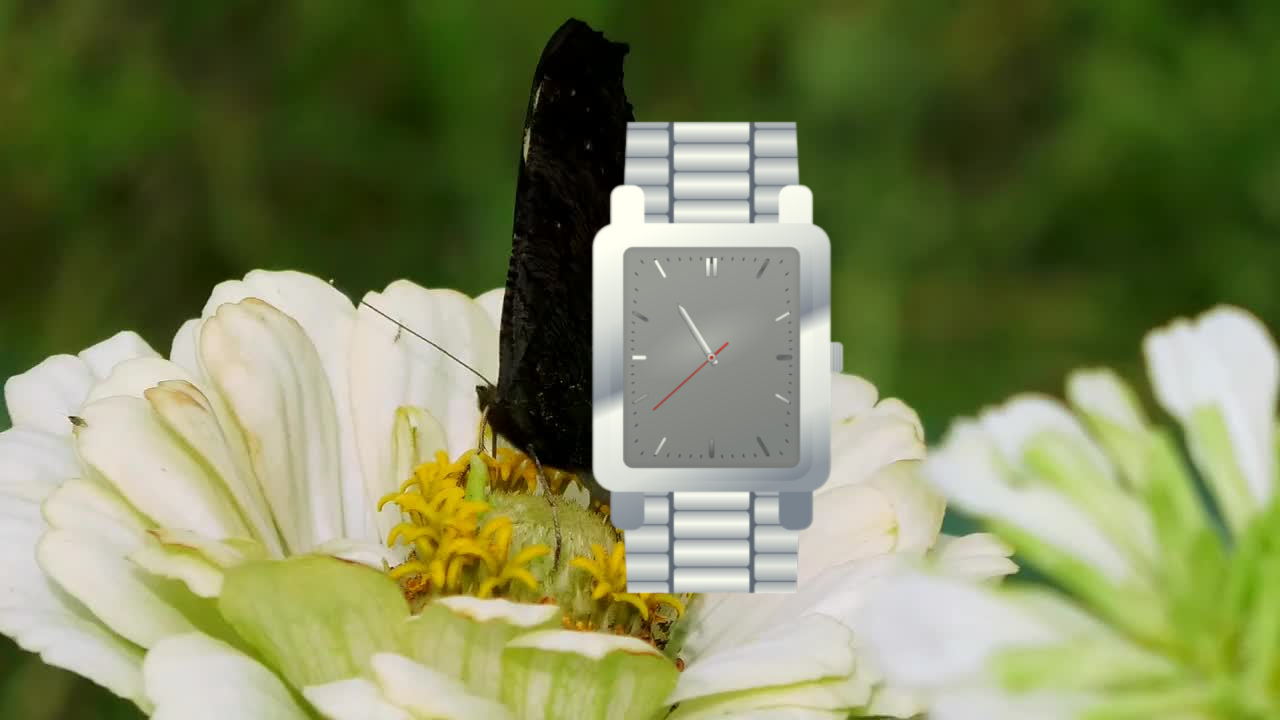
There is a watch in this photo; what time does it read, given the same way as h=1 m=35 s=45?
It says h=10 m=54 s=38
